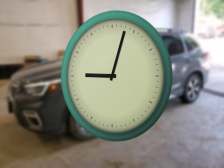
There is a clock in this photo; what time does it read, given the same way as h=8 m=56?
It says h=9 m=3
